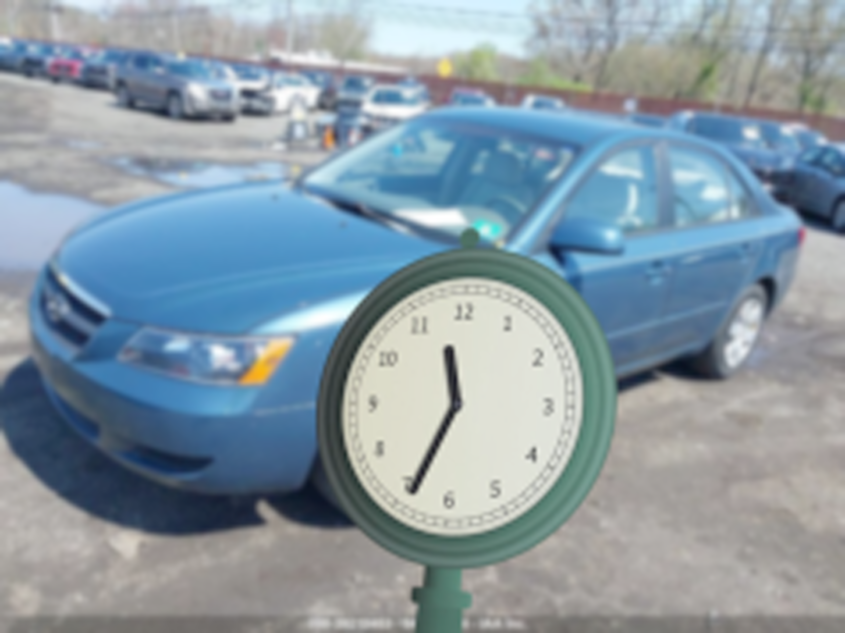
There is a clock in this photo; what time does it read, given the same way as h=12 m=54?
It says h=11 m=34
